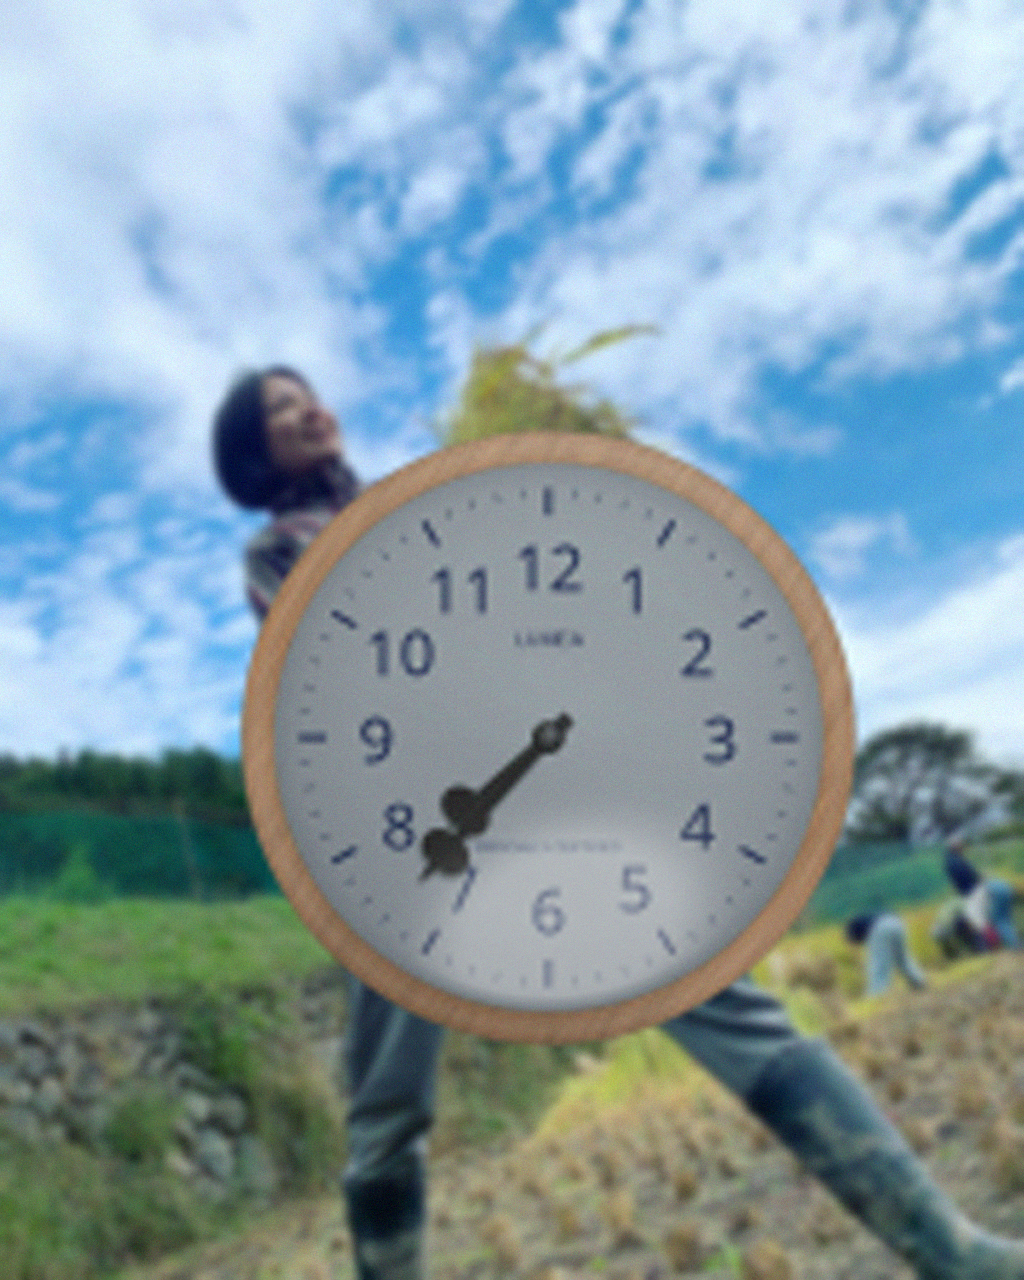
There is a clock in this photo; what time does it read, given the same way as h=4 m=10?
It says h=7 m=37
